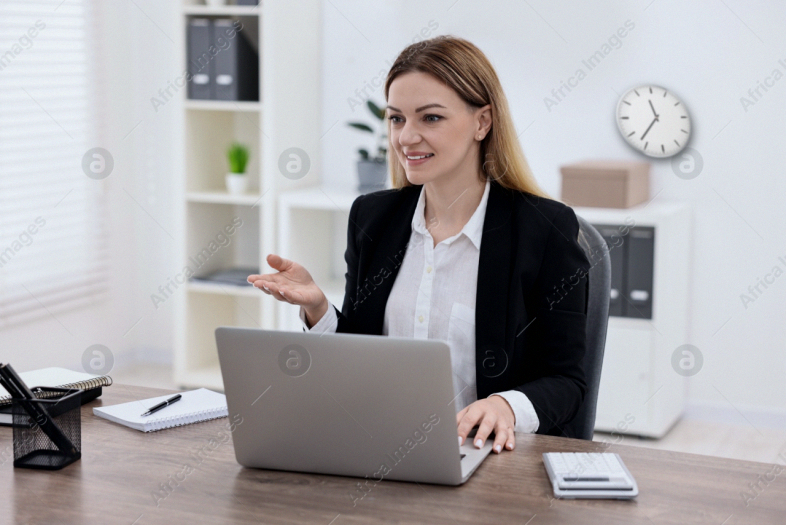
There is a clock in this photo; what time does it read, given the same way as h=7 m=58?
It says h=11 m=37
